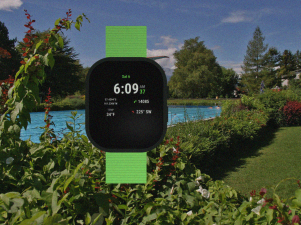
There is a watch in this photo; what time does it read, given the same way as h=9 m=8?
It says h=6 m=9
